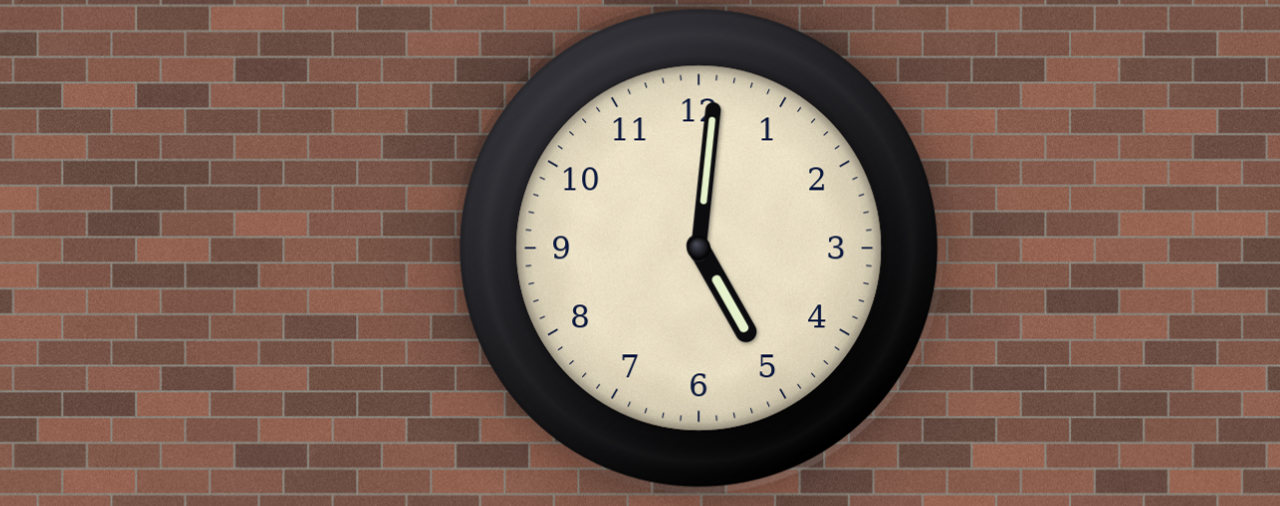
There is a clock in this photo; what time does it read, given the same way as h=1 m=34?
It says h=5 m=1
